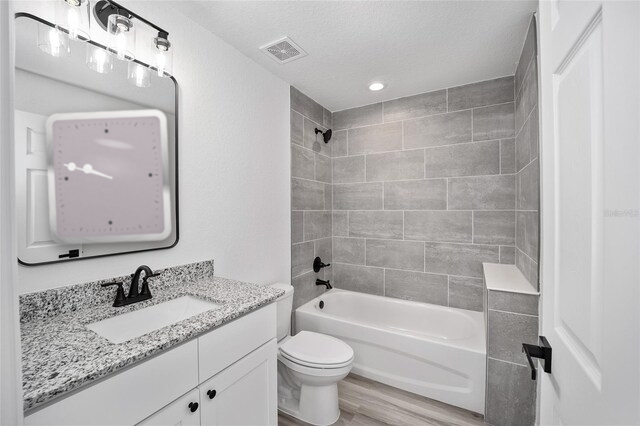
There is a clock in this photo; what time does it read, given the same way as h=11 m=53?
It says h=9 m=48
